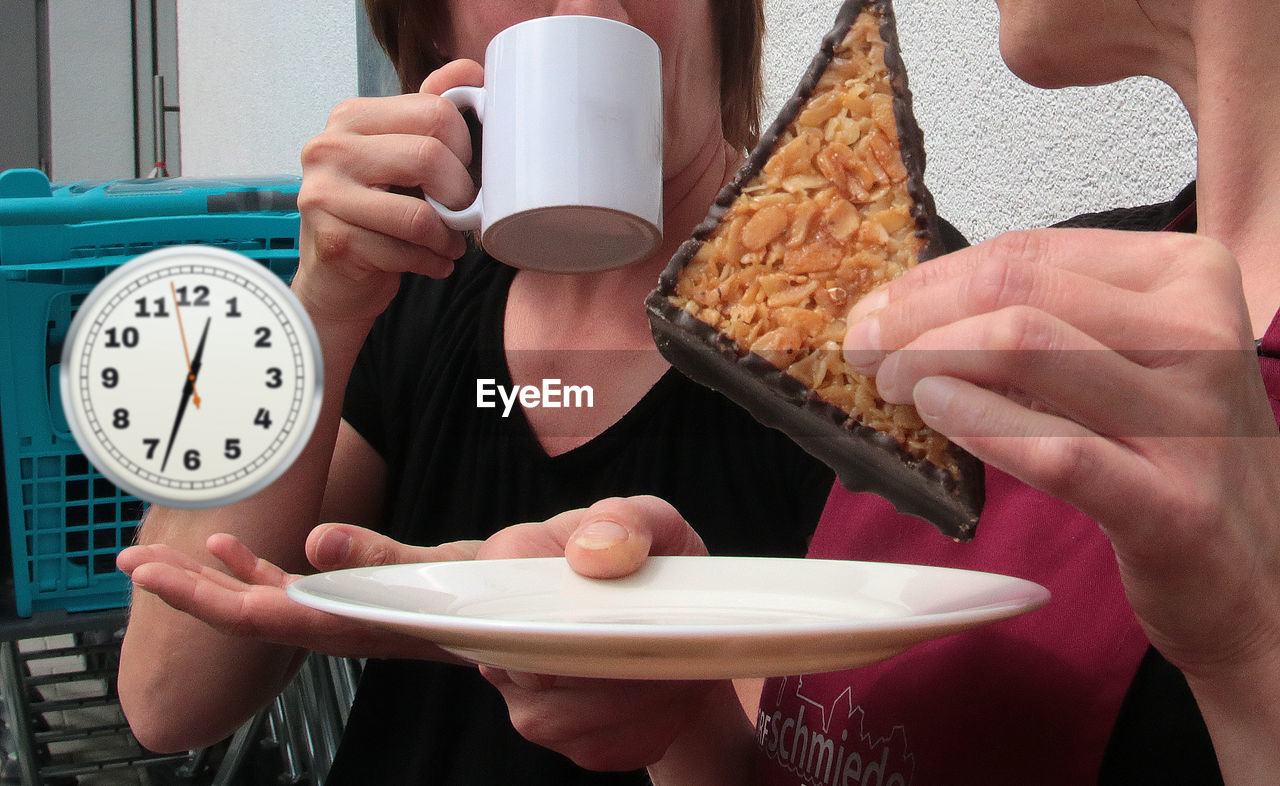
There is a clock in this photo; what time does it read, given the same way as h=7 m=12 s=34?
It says h=12 m=32 s=58
